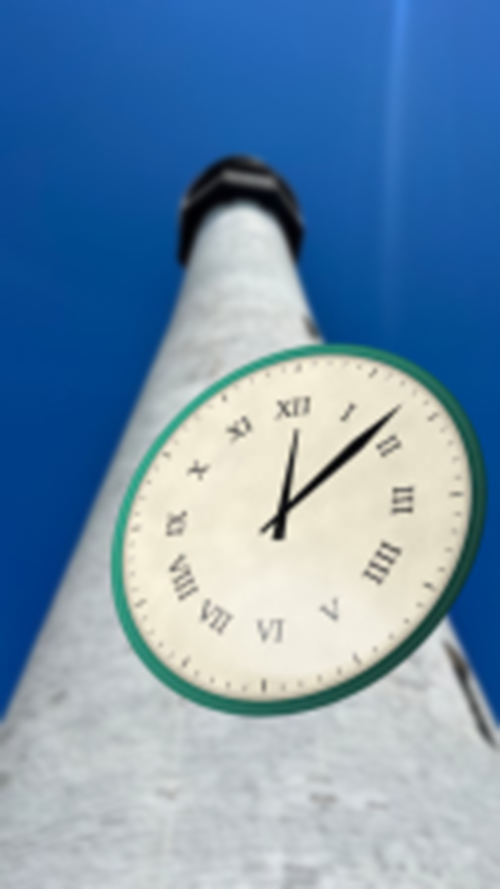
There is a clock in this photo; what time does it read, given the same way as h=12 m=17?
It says h=12 m=8
